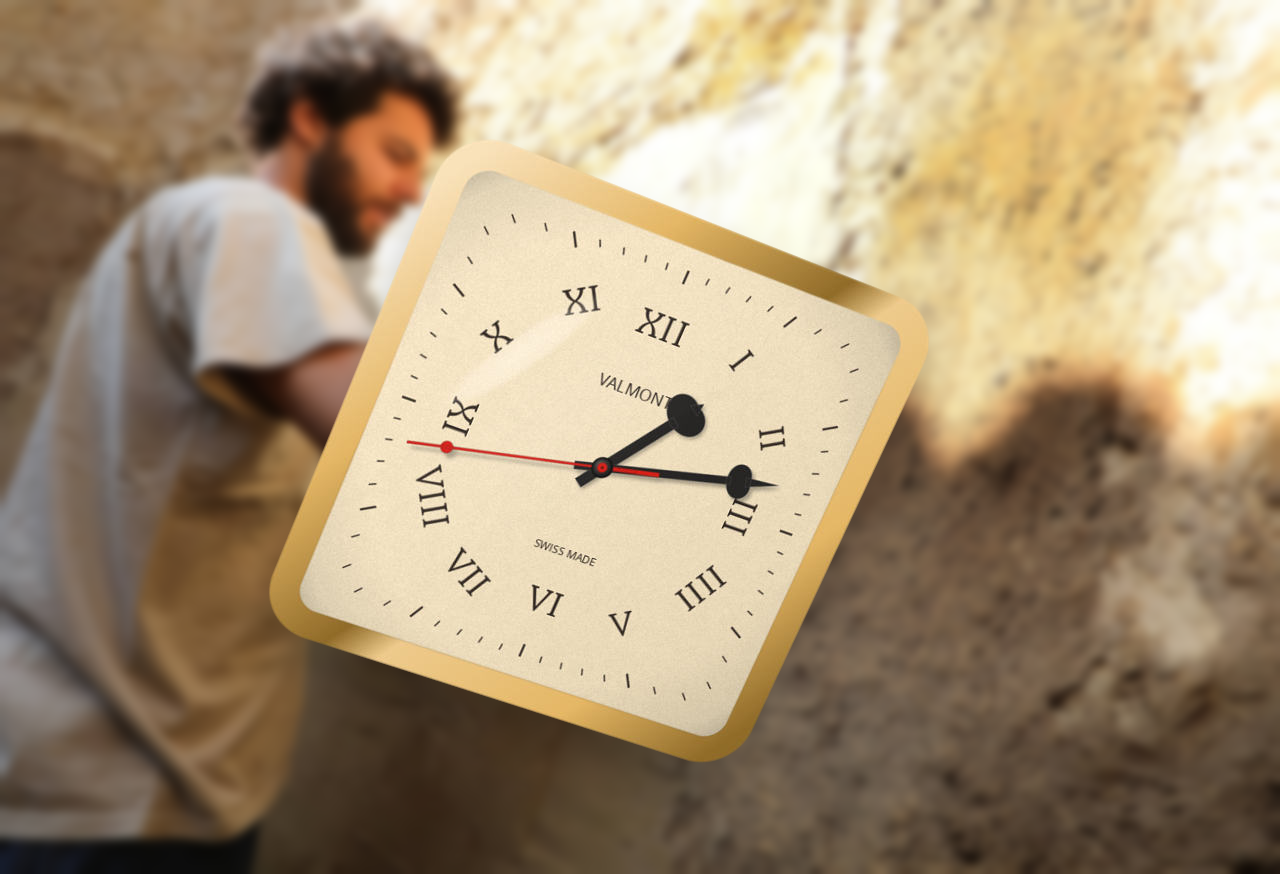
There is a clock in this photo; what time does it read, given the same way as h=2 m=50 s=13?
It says h=1 m=12 s=43
